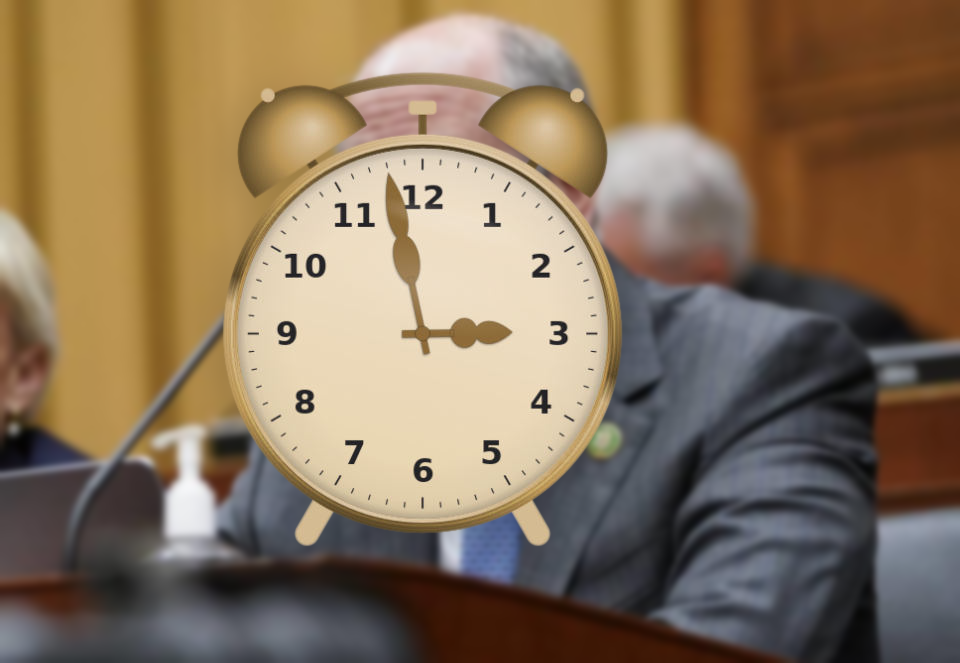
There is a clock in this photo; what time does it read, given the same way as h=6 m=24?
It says h=2 m=58
